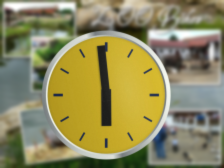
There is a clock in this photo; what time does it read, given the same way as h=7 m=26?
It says h=5 m=59
